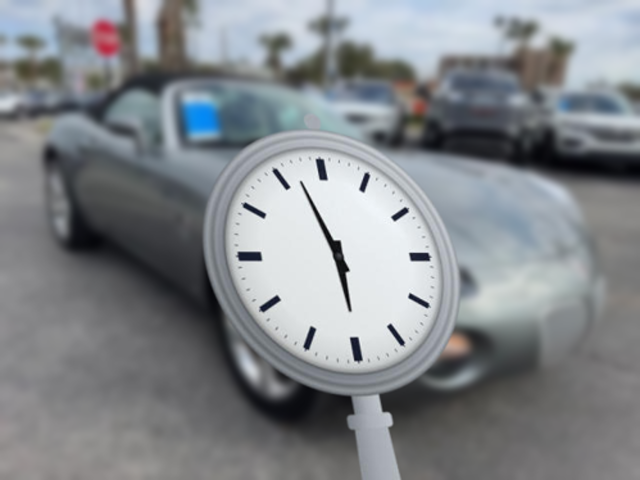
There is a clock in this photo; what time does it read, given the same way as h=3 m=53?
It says h=5 m=57
